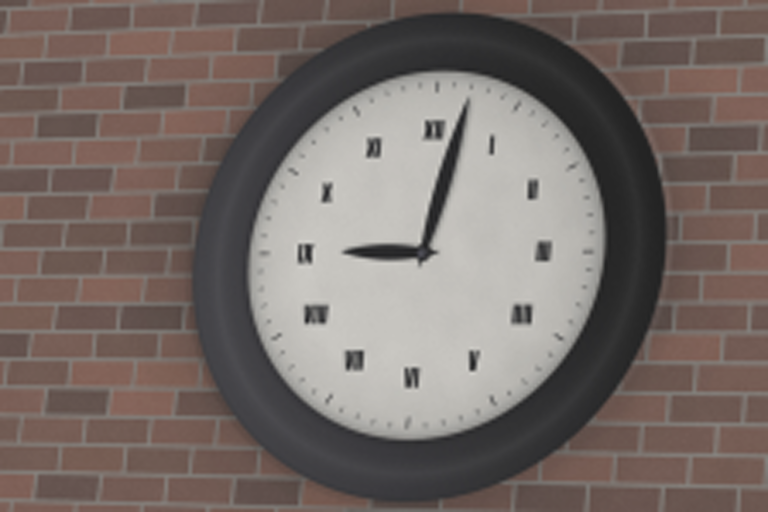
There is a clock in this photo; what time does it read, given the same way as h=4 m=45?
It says h=9 m=2
